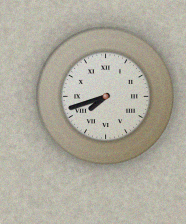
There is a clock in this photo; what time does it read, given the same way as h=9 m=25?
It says h=7 m=42
